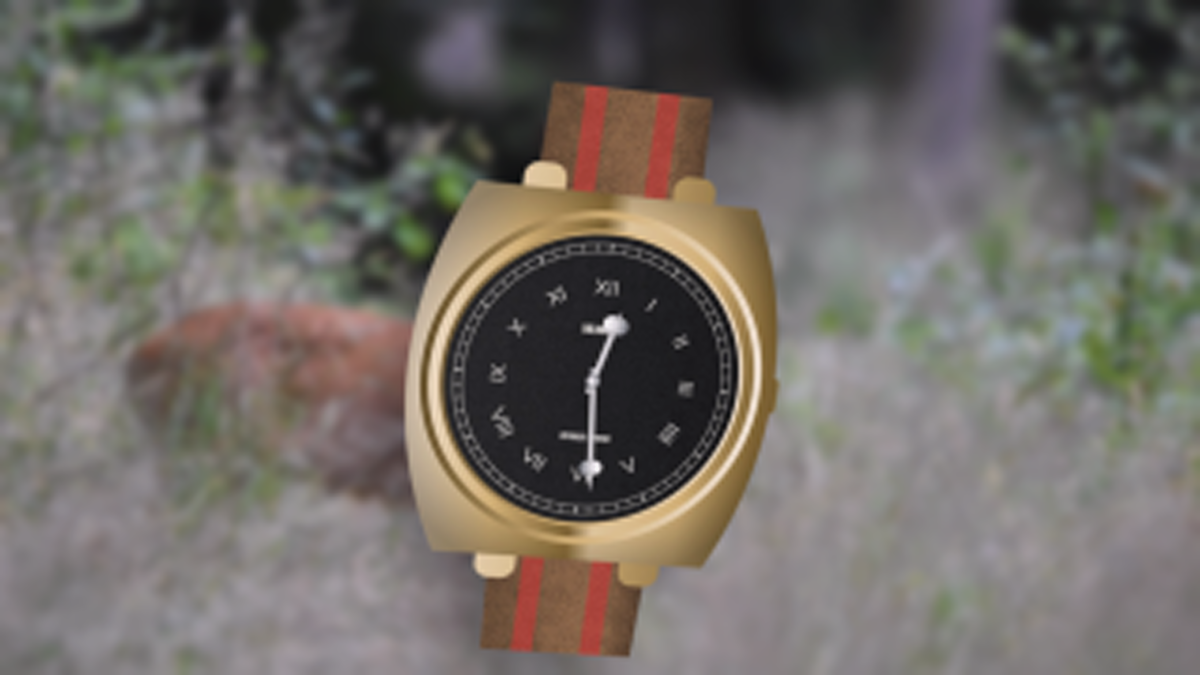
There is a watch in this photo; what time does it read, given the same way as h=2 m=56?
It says h=12 m=29
